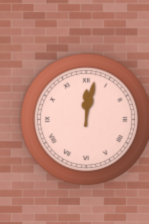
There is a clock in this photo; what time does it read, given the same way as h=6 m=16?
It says h=12 m=2
